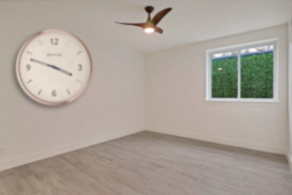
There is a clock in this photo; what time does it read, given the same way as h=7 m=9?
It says h=3 m=48
